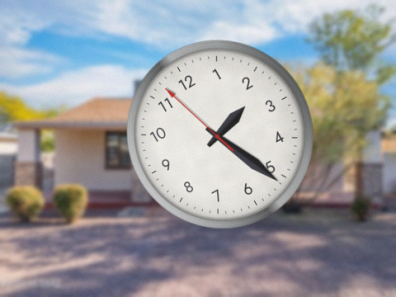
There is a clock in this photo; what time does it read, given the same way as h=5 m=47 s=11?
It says h=2 m=25 s=57
